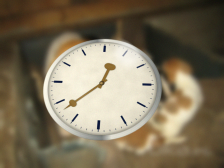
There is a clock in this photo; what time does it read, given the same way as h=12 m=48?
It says h=12 m=38
